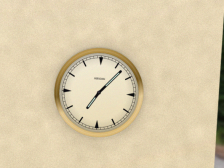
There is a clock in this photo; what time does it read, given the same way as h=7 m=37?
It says h=7 m=7
